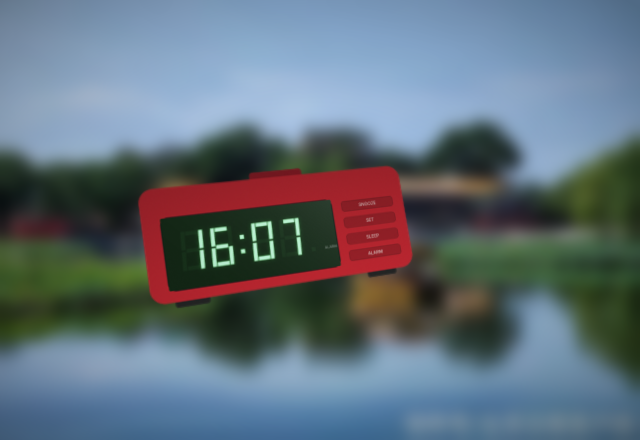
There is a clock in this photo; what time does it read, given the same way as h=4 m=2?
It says h=16 m=7
